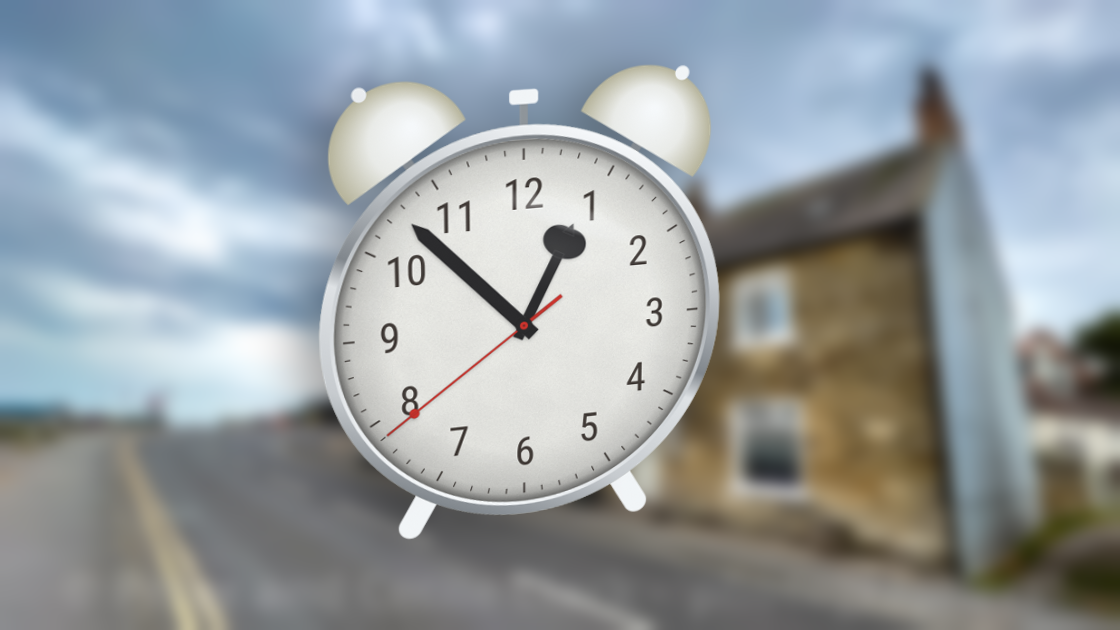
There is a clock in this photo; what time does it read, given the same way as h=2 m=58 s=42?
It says h=12 m=52 s=39
